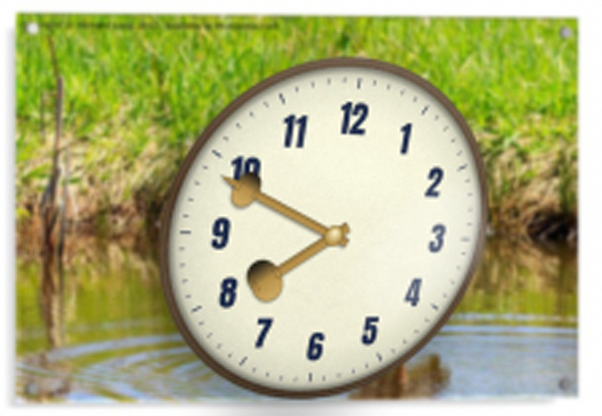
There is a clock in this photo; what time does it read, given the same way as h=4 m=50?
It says h=7 m=49
